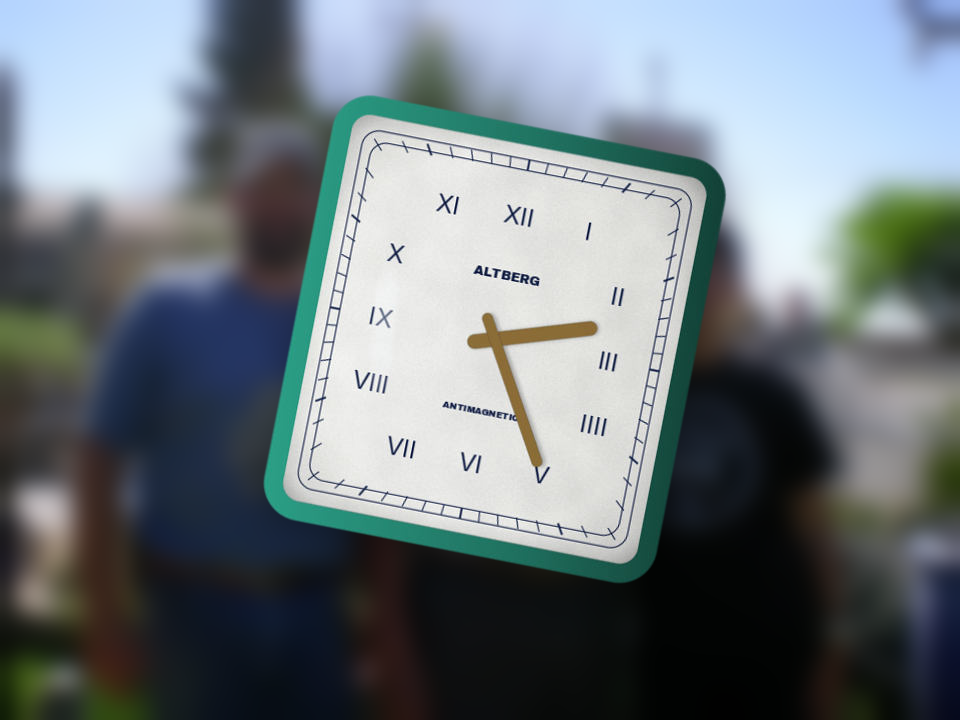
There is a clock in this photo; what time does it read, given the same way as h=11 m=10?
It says h=2 m=25
